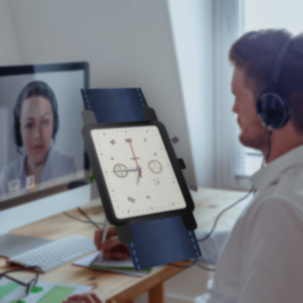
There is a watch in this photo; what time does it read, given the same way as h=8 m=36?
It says h=6 m=45
